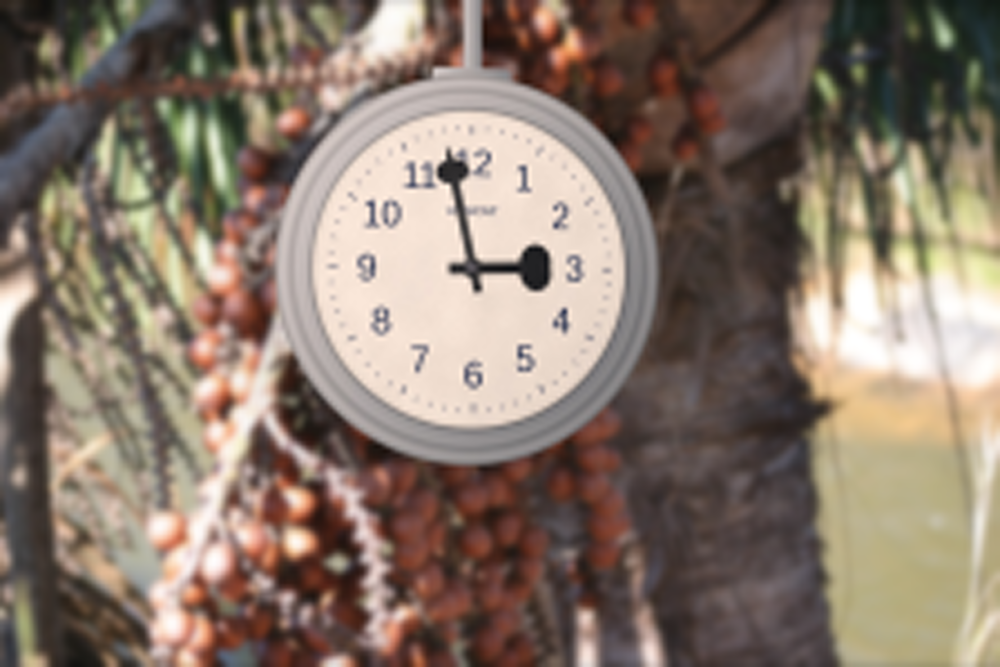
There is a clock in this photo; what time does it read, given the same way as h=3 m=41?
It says h=2 m=58
